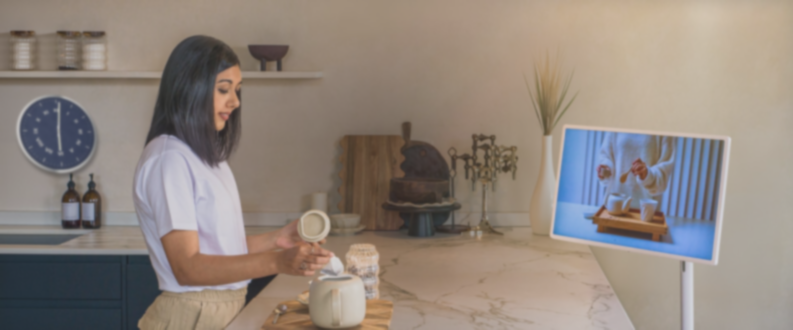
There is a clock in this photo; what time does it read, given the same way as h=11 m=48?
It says h=6 m=1
